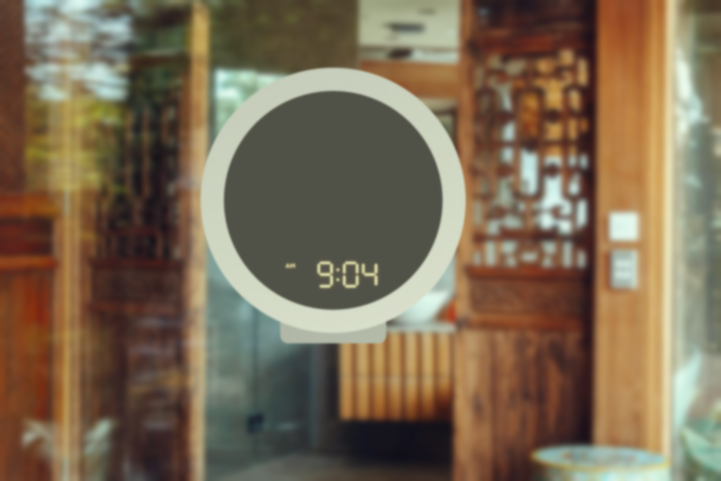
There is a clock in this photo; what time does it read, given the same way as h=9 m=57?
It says h=9 m=4
